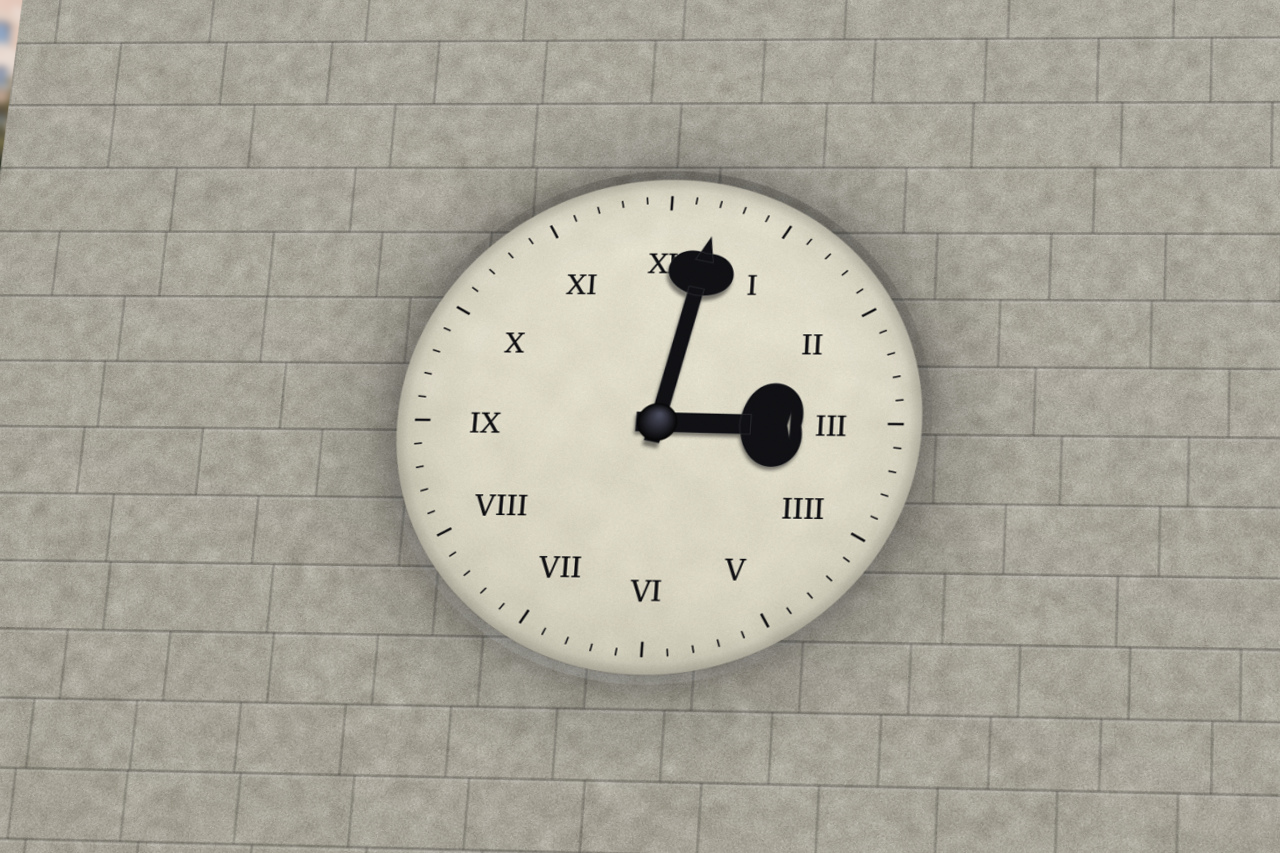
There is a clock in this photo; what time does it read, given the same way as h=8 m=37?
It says h=3 m=2
